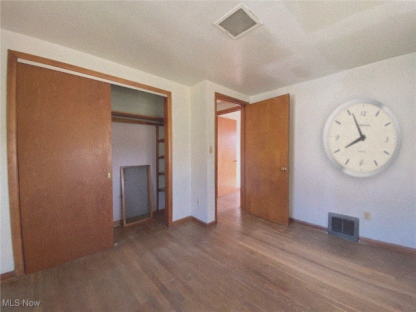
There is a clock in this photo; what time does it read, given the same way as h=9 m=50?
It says h=7 m=56
